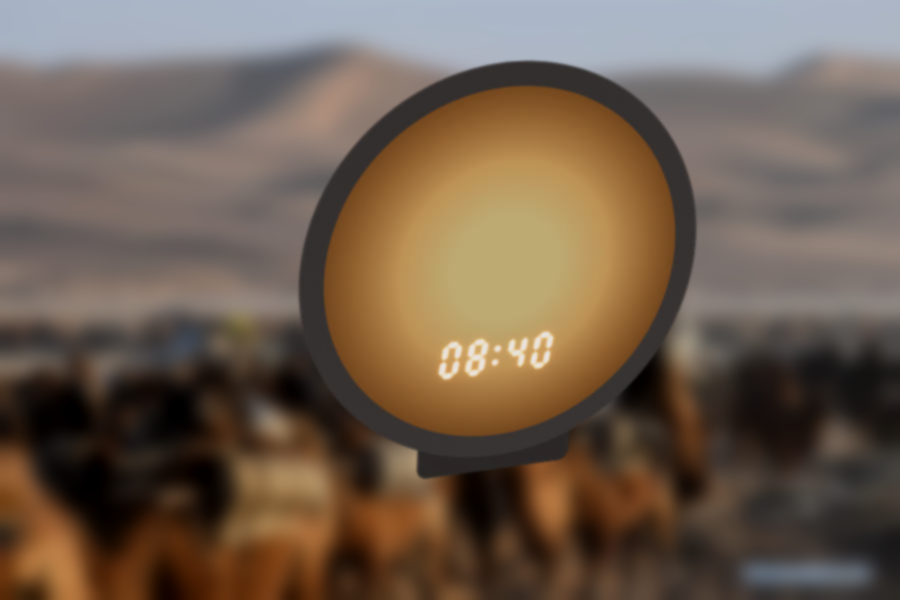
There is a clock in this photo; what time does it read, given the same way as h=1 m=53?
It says h=8 m=40
